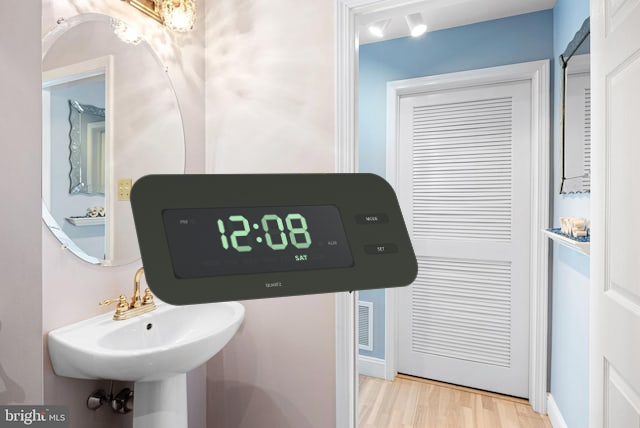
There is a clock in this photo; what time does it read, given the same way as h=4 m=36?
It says h=12 m=8
